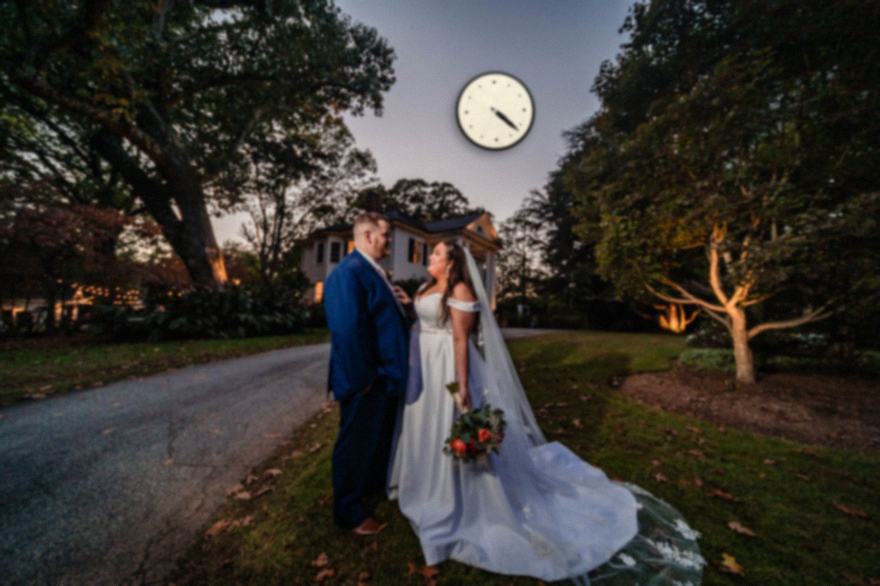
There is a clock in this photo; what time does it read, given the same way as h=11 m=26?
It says h=4 m=22
